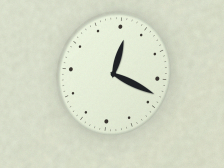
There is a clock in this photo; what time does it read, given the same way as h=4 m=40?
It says h=12 m=18
